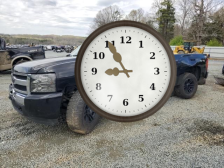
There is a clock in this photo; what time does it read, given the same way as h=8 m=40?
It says h=8 m=55
